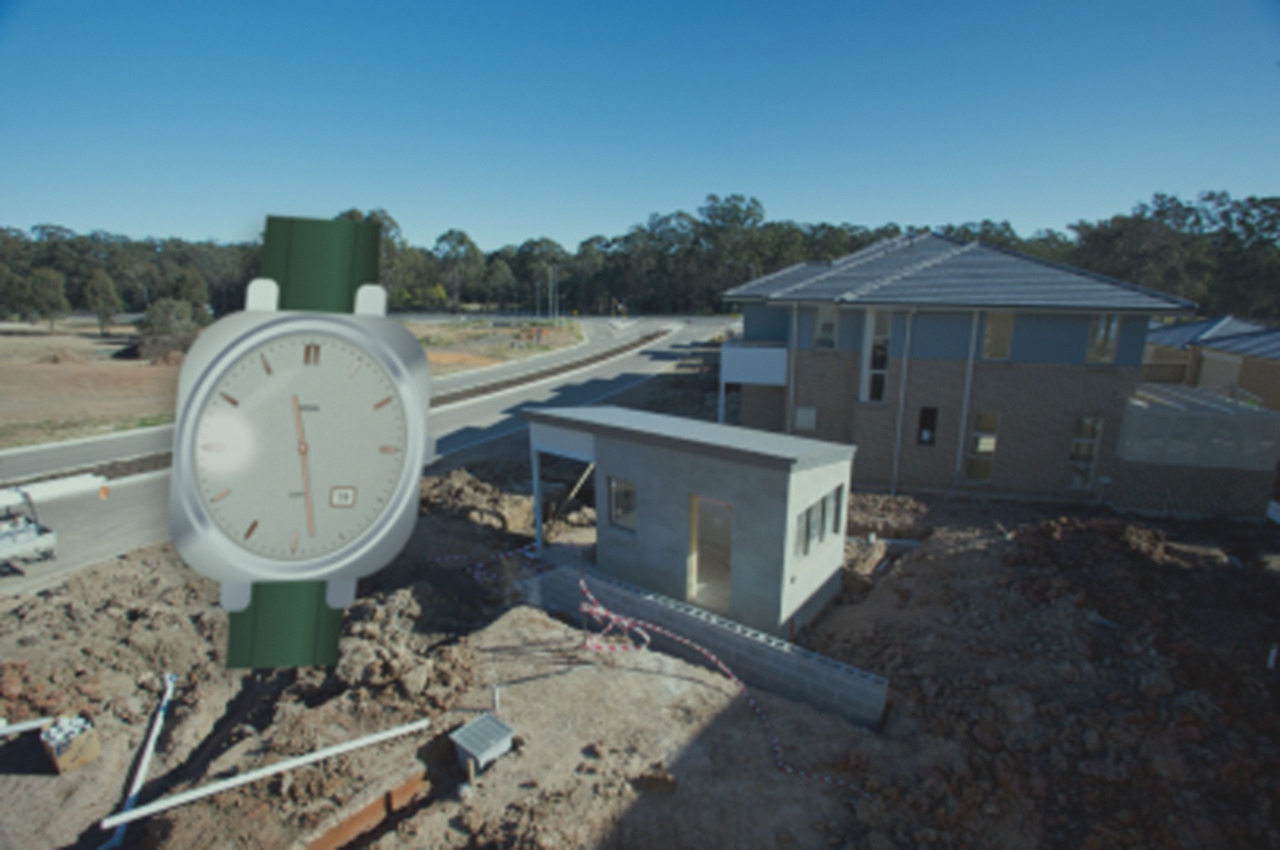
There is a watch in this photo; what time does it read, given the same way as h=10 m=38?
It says h=11 m=28
